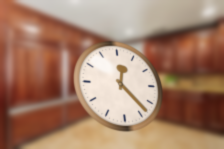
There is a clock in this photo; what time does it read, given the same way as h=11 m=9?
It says h=12 m=23
